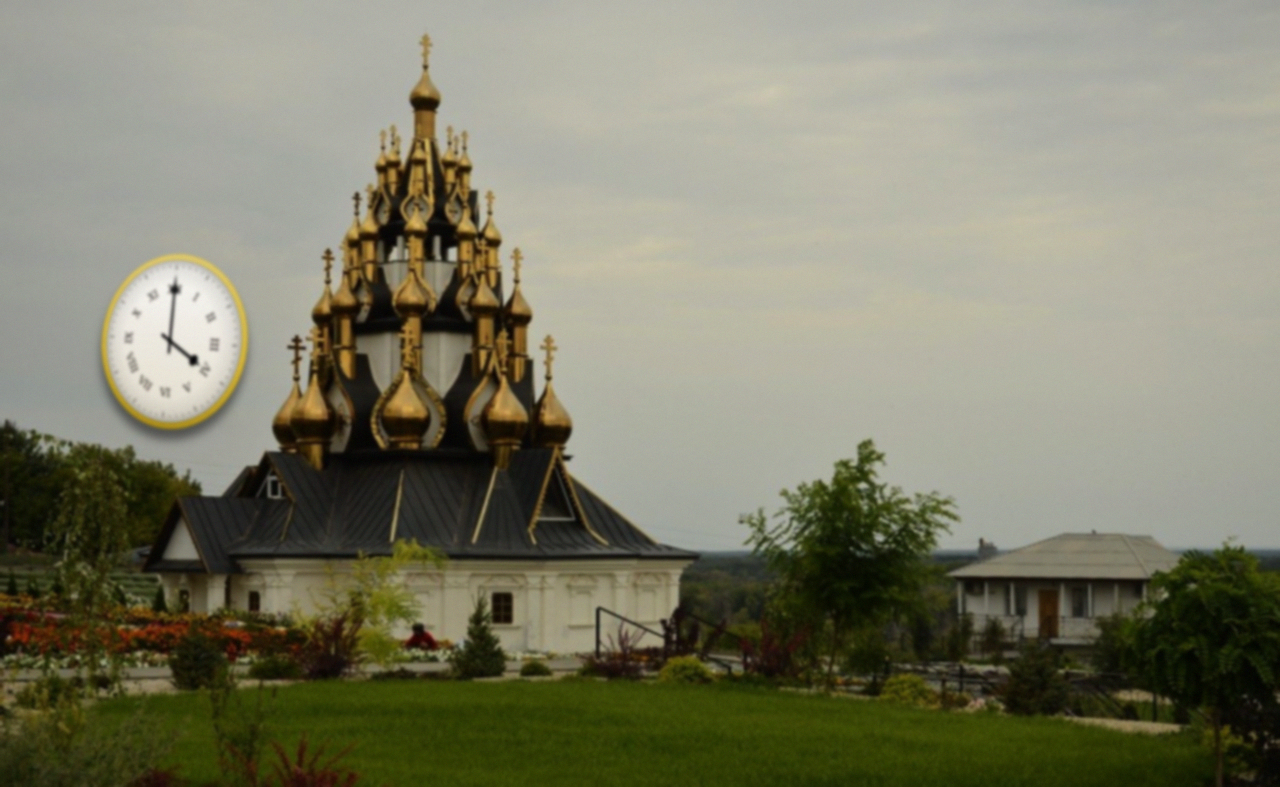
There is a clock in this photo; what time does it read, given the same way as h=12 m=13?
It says h=4 m=0
